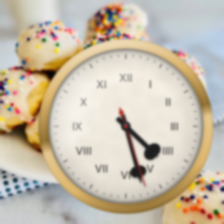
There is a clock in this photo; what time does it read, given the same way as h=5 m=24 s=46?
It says h=4 m=27 s=27
